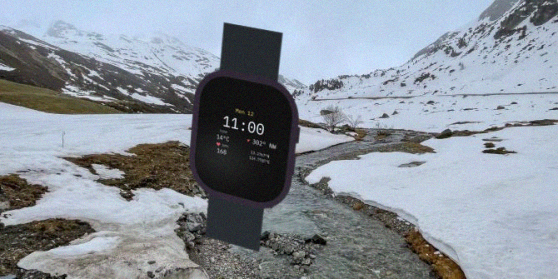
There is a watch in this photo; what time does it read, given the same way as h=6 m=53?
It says h=11 m=0
